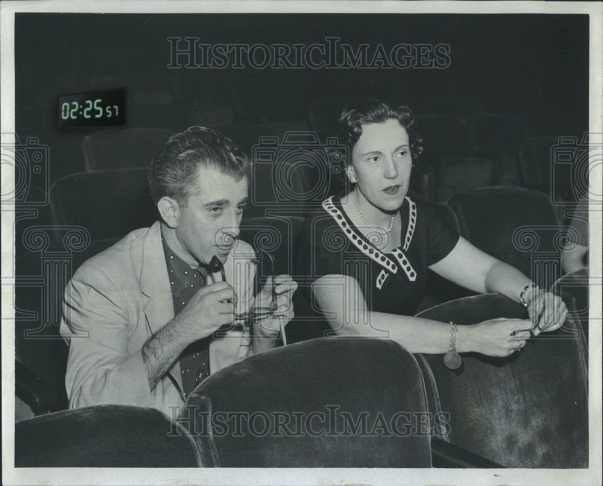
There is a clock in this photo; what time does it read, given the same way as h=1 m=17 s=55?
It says h=2 m=25 s=57
